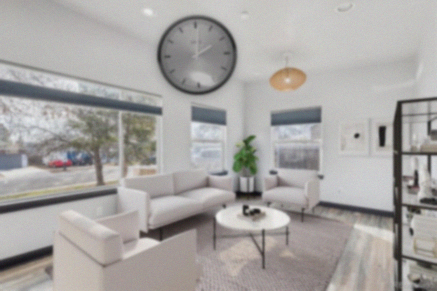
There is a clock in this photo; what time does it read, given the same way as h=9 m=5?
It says h=2 m=1
